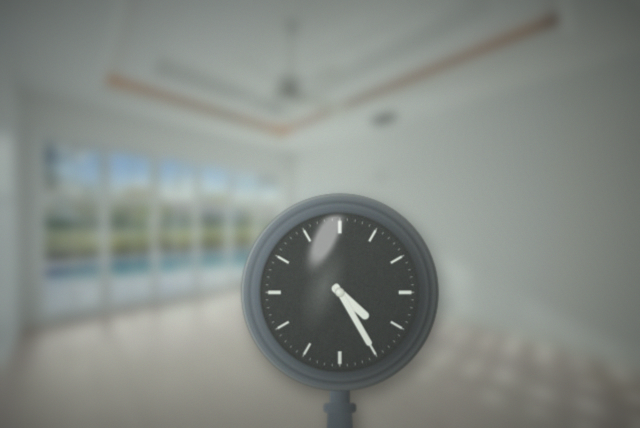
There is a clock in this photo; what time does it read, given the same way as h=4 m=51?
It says h=4 m=25
